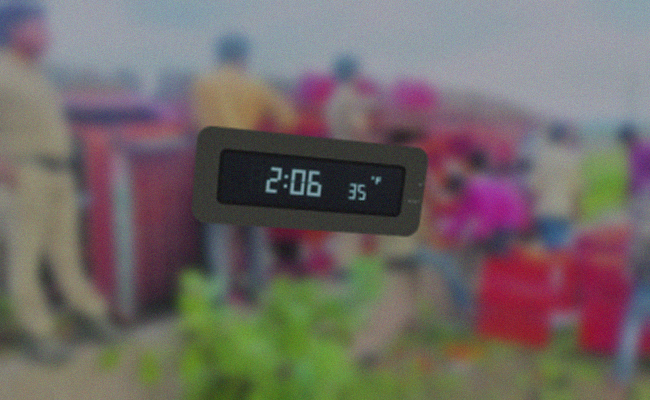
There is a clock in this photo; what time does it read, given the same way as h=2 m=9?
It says h=2 m=6
